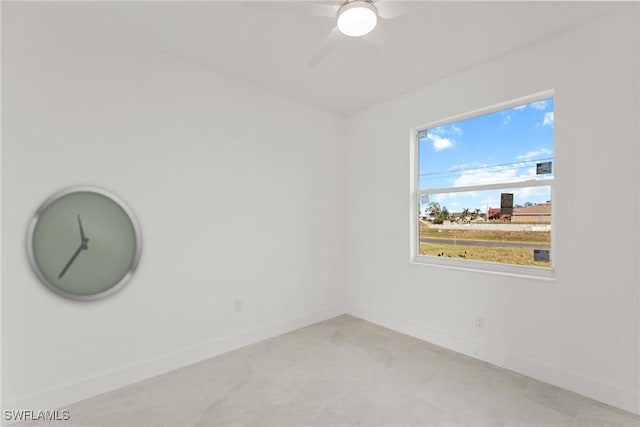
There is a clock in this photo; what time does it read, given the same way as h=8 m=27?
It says h=11 m=36
